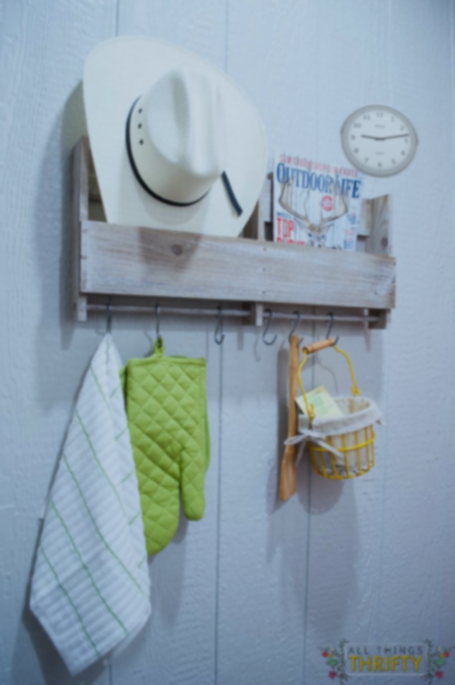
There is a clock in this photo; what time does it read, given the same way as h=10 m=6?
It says h=9 m=13
